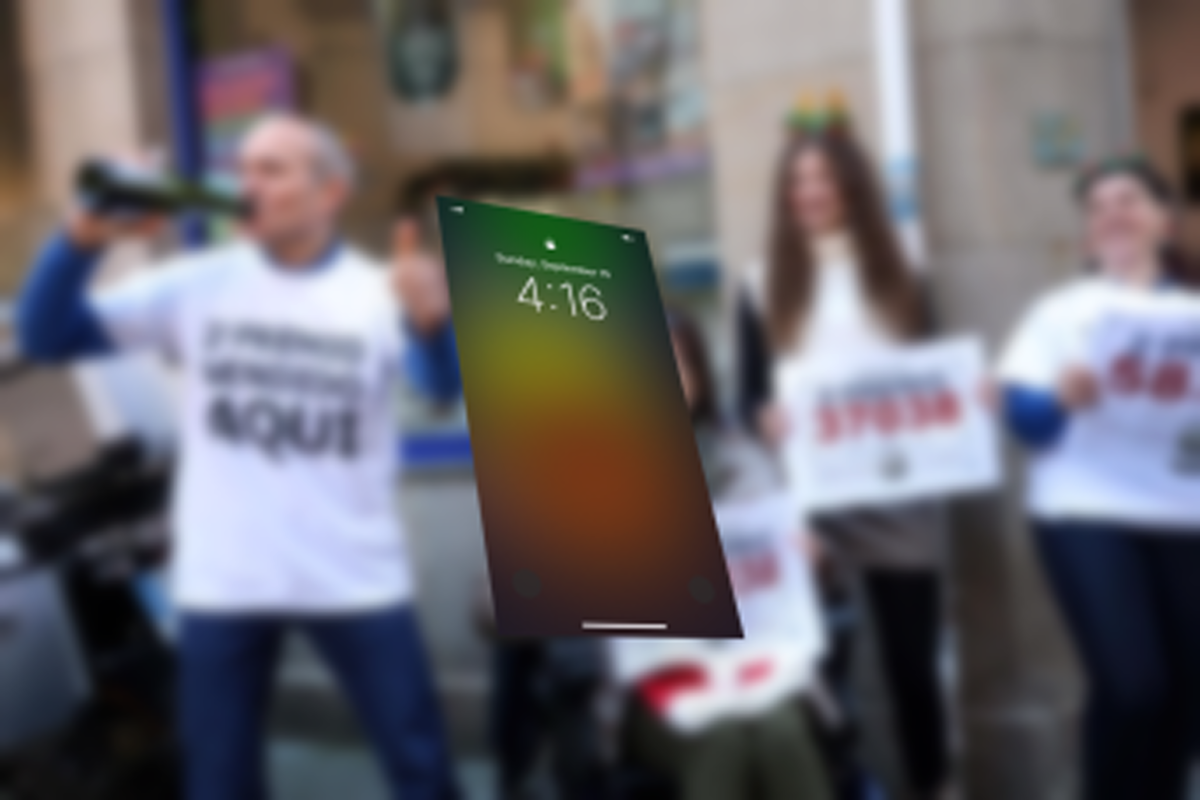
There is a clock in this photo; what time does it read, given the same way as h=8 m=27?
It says h=4 m=16
